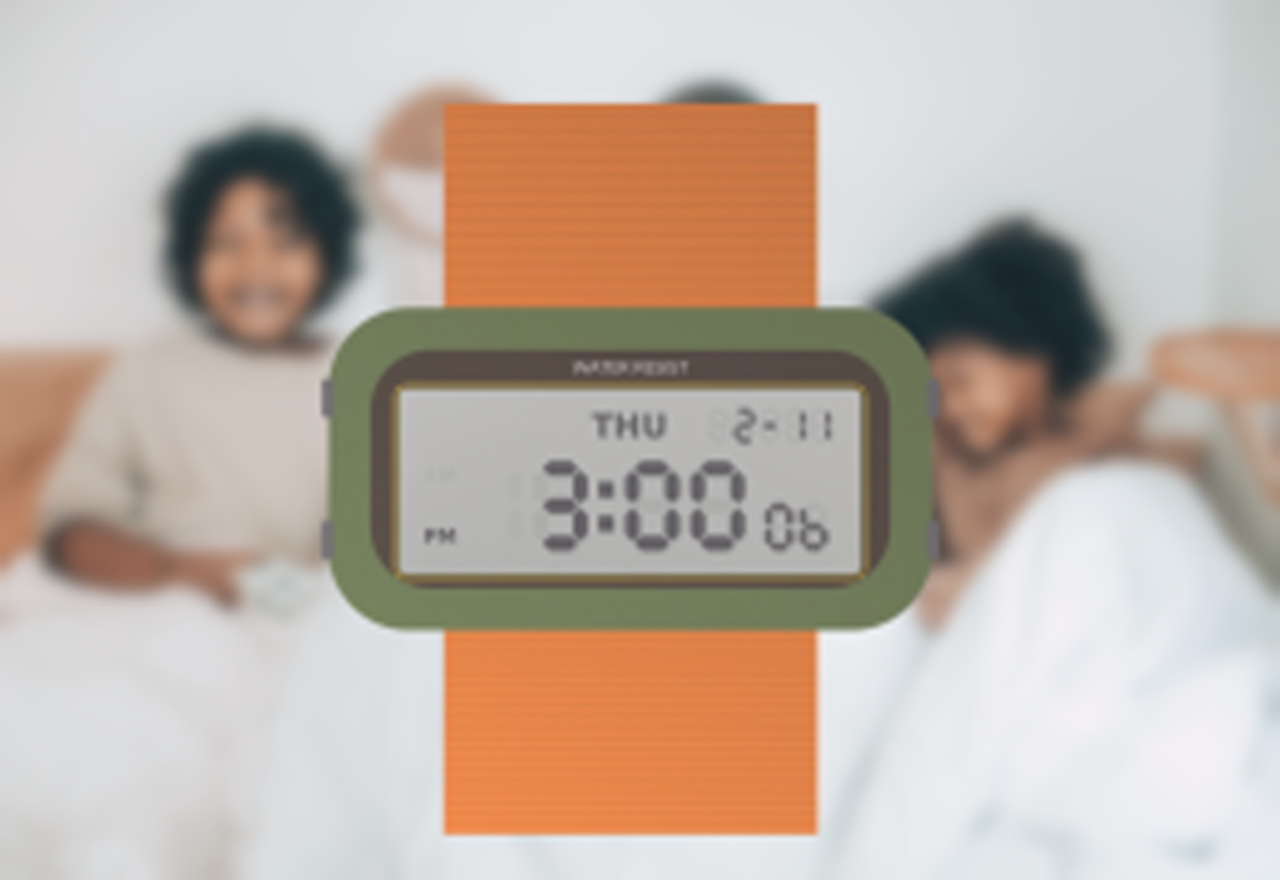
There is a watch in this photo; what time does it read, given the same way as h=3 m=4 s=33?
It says h=3 m=0 s=6
